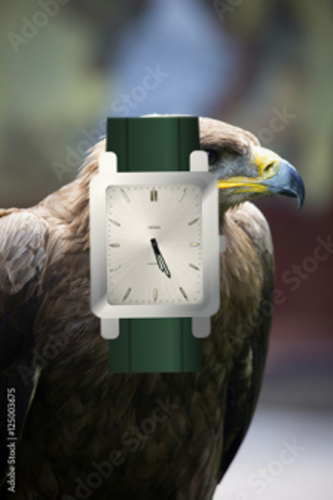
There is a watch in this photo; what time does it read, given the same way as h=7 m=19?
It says h=5 m=26
